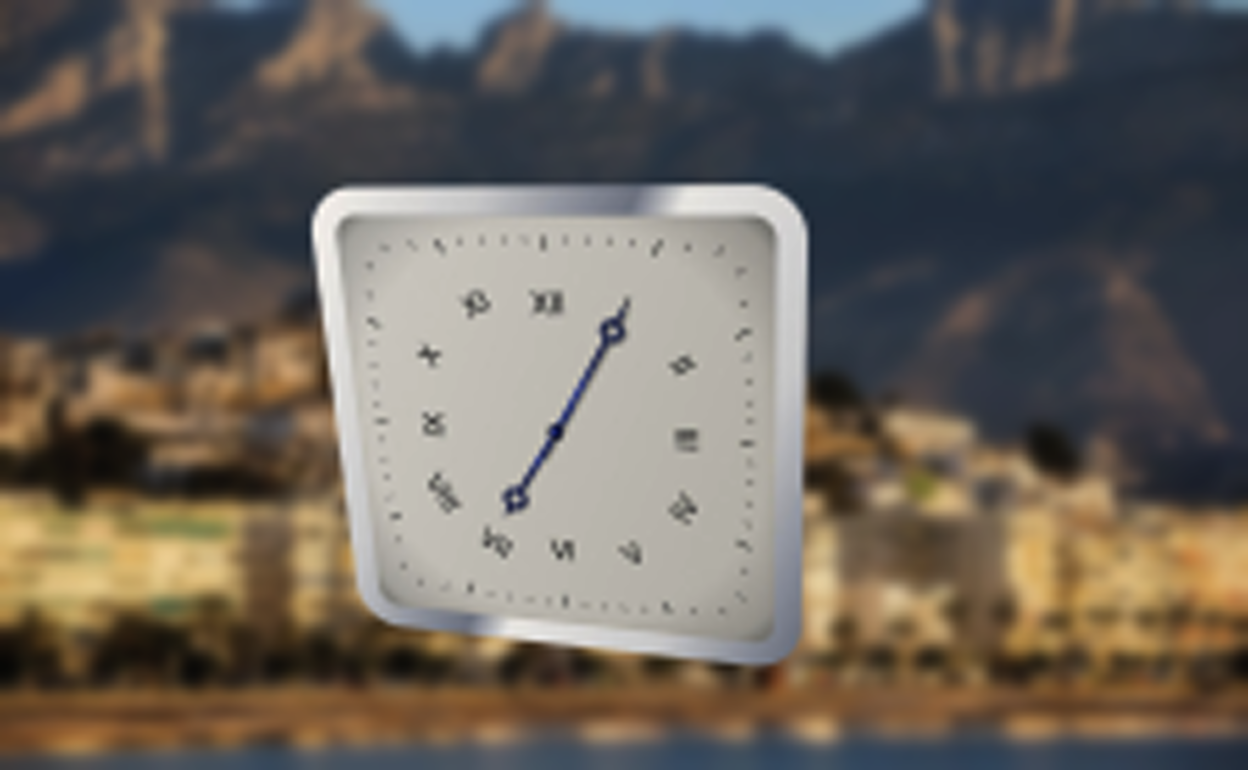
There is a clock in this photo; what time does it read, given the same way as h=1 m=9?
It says h=7 m=5
